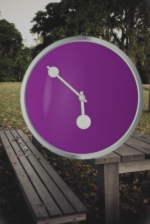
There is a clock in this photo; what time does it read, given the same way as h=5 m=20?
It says h=5 m=52
